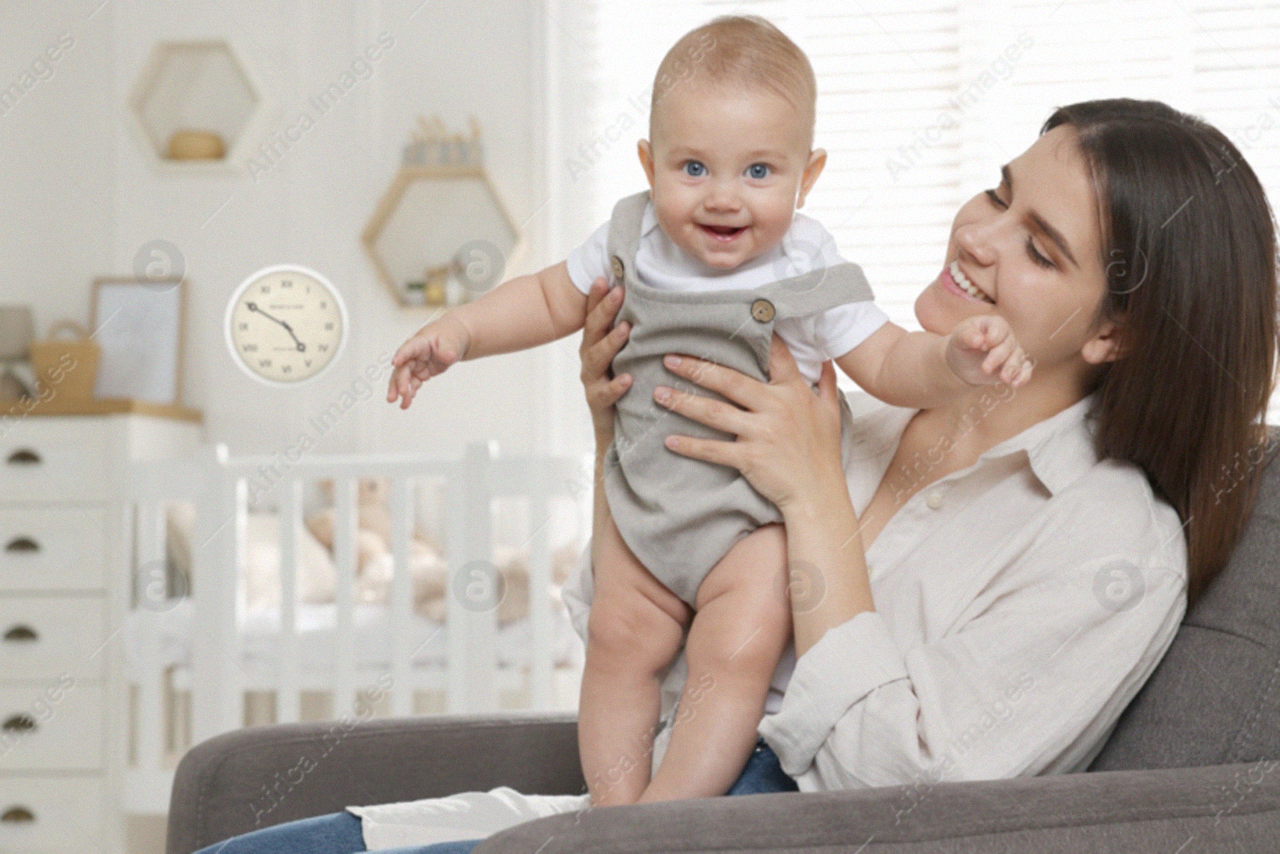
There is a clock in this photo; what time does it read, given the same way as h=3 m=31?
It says h=4 m=50
